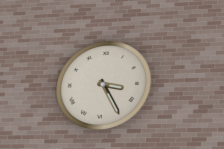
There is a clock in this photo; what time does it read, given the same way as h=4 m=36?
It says h=3 m=25
